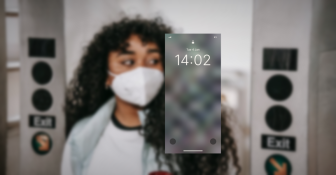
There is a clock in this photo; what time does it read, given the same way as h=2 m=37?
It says h=14 m=2
